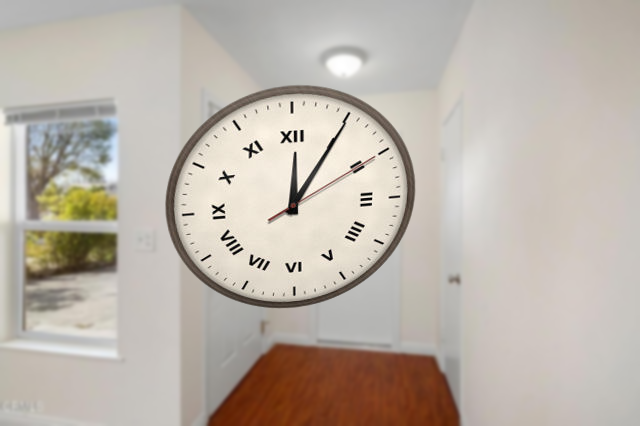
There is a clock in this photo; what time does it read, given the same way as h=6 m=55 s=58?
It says h=12 m=5 s=10
